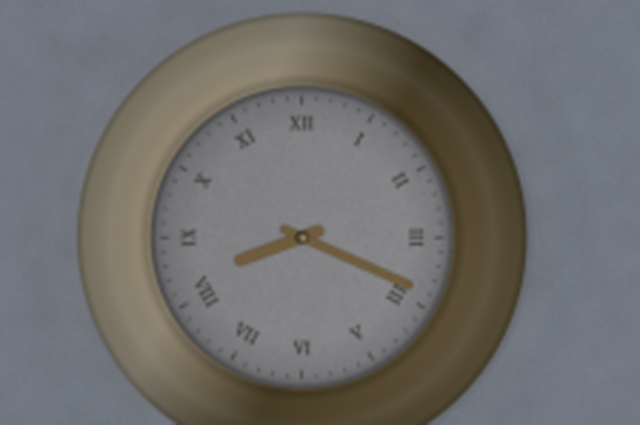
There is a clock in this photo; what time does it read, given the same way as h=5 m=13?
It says h=8 m=19
